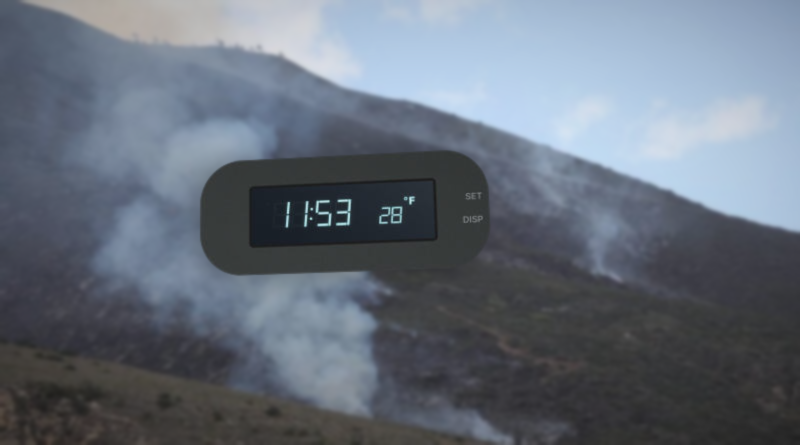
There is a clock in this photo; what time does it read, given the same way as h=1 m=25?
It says h=11 m=53
